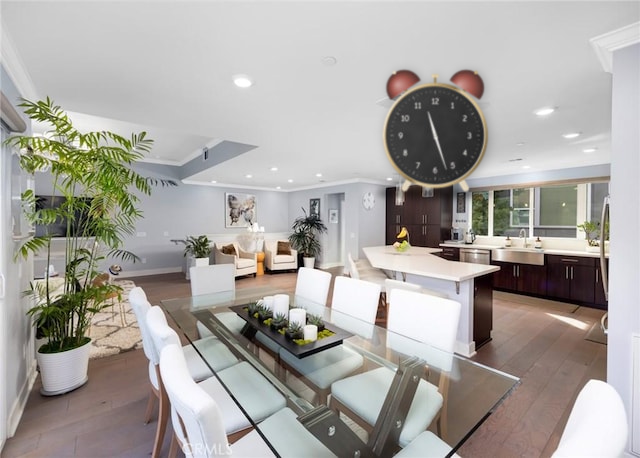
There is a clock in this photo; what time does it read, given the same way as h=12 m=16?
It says h=11 m=27
